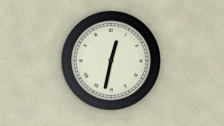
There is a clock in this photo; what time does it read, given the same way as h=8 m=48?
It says h=12 m=32
